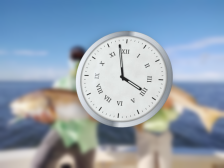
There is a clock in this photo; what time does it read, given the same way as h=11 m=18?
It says h=3 m=58
